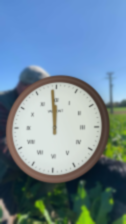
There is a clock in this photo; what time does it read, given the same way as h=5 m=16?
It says h=11 m=59
